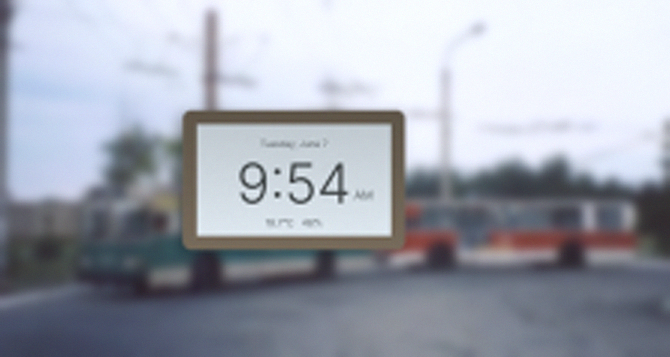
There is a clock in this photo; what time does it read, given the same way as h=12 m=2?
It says h=9 m=54
